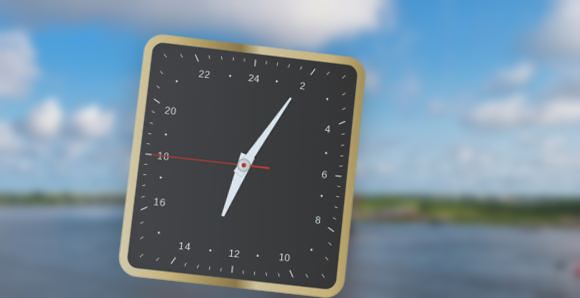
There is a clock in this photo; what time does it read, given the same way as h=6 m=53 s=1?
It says h=13 m=4 s=45
